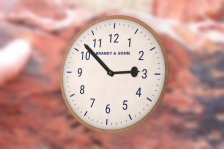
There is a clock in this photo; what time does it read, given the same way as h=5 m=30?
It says h=2 m=52
